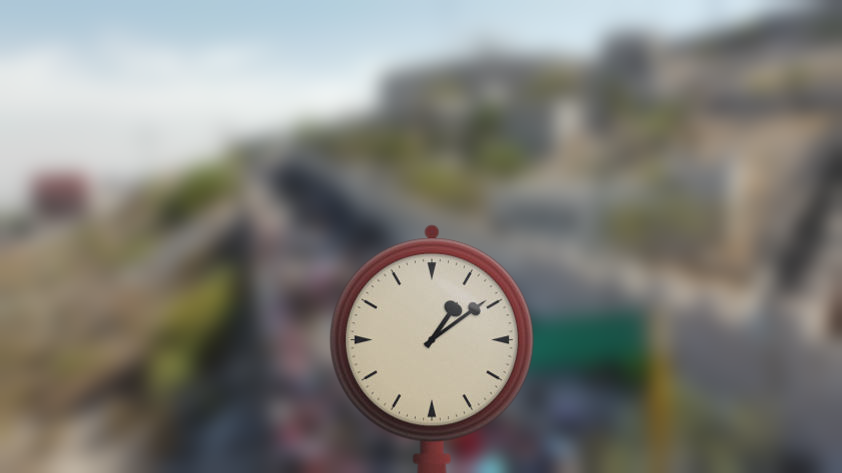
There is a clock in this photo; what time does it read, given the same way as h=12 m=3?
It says h=1 m=9
